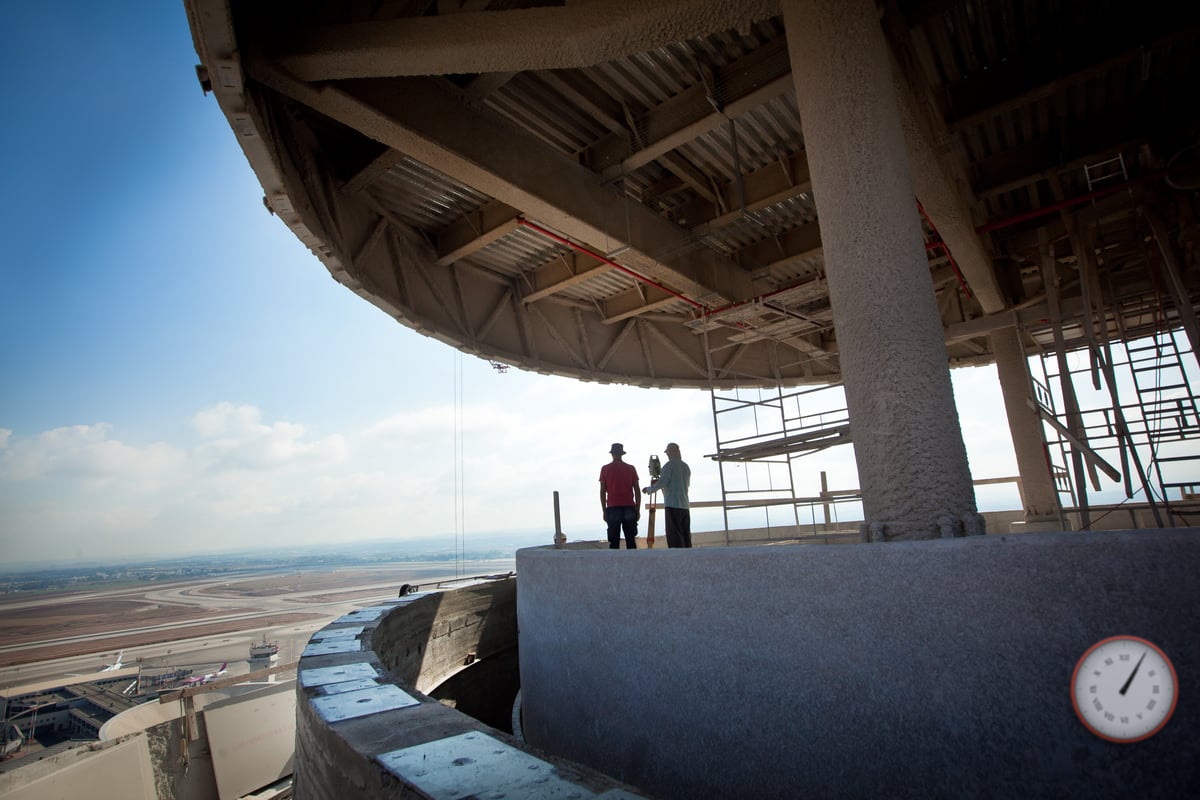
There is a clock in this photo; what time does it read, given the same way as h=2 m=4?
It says h=1 m=5
